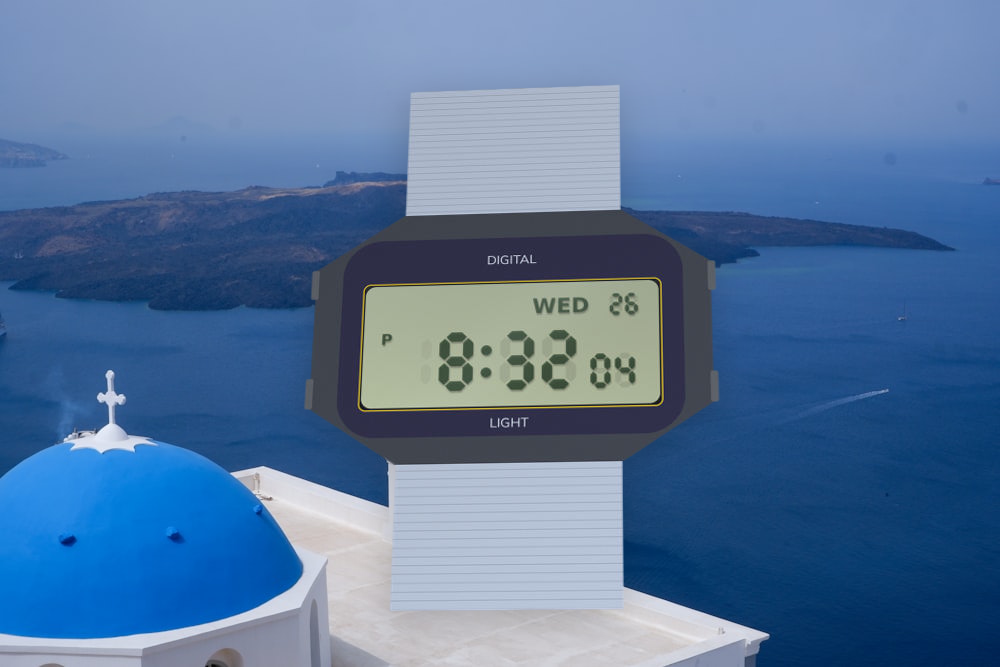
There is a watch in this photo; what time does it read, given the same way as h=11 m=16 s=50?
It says h=8 m=32 s=4
